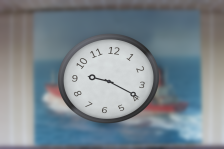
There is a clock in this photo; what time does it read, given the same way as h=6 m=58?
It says h=9 m=19
